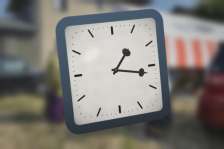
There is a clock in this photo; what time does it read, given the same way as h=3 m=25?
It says h=1 m=17
